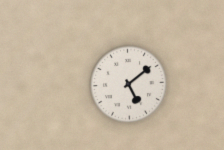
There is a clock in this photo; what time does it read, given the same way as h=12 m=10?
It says h=5 m=9
